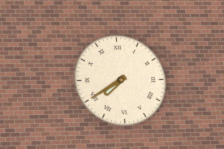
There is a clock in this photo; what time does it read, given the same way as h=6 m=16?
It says h=7 m=40
